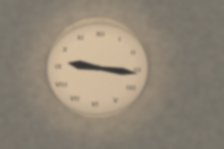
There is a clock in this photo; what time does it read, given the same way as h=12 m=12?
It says h=9 m=16
